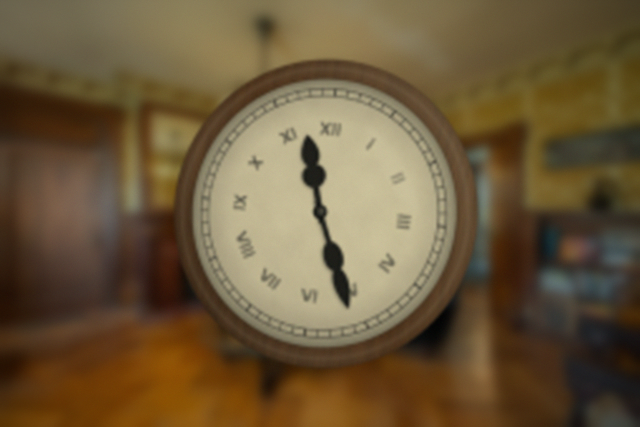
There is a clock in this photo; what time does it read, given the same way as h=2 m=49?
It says h=11 m=26
